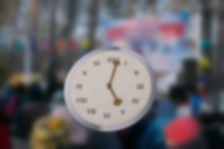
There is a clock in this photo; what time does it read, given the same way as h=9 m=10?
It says h=5 m=2
